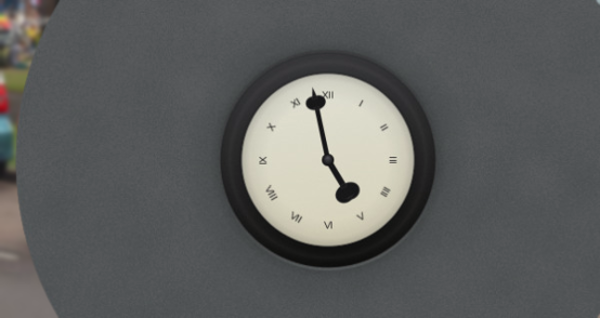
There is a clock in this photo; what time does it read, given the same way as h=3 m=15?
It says h=4 m=58
